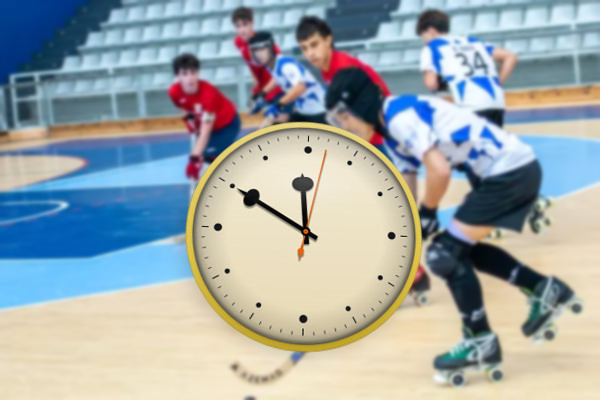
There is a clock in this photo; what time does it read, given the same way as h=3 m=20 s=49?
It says h=11 m=50 s=2
